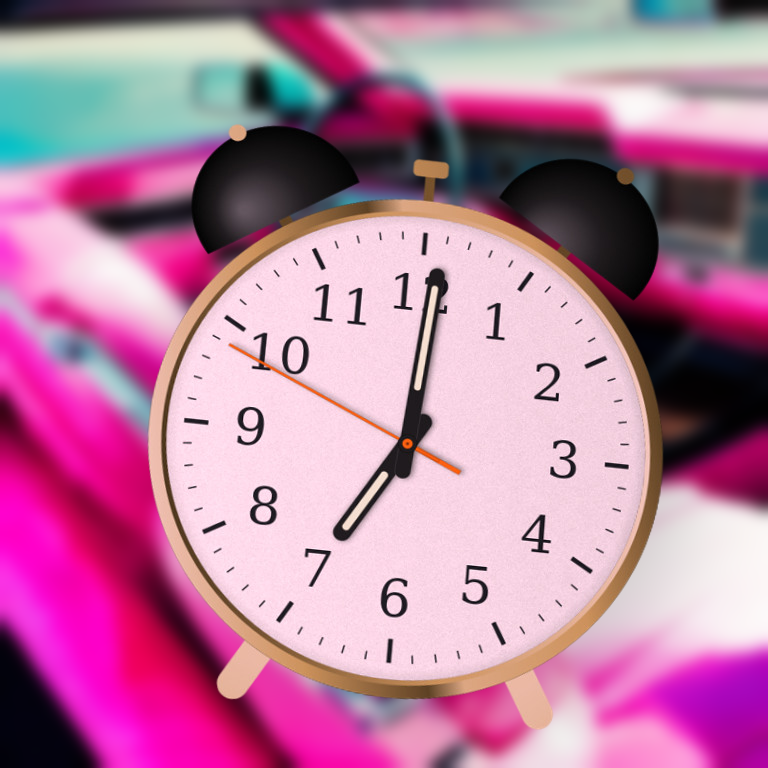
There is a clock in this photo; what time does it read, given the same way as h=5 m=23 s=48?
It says h=7 m=0 s=49
